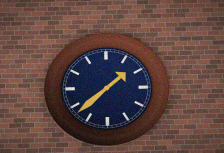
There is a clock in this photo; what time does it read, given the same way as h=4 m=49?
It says h=1 m=38
